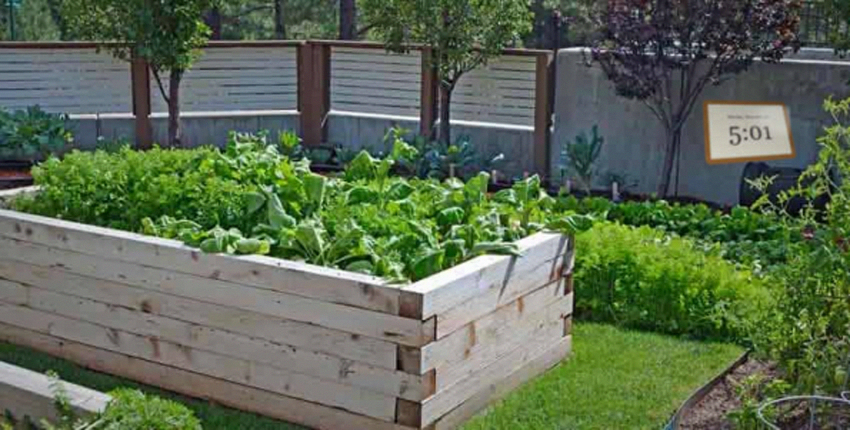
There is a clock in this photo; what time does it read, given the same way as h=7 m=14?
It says h=5 m=1
